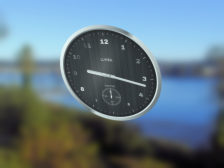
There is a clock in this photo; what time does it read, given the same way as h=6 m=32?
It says h=9 m=17
